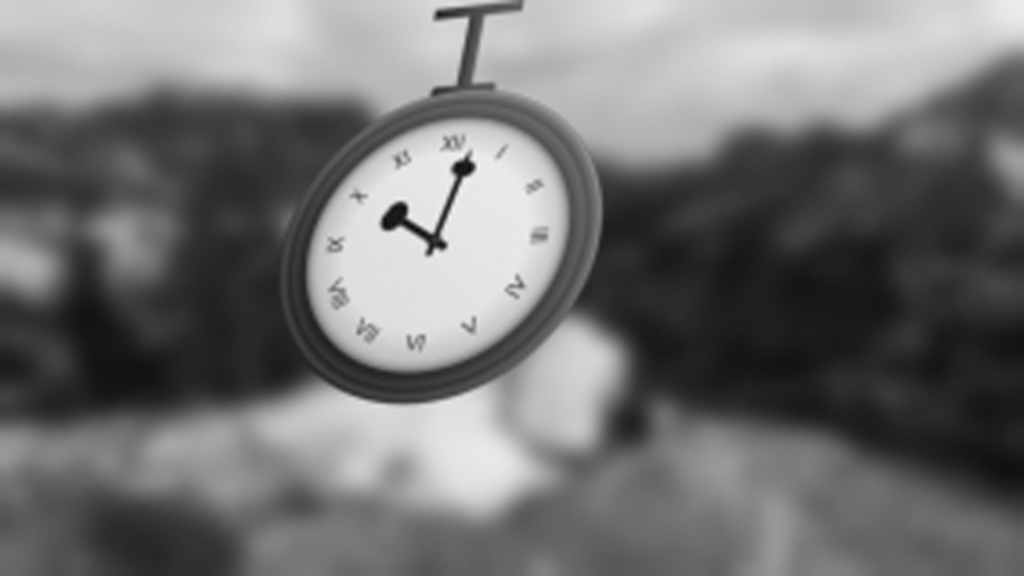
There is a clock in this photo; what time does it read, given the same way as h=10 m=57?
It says h=10 m=2
